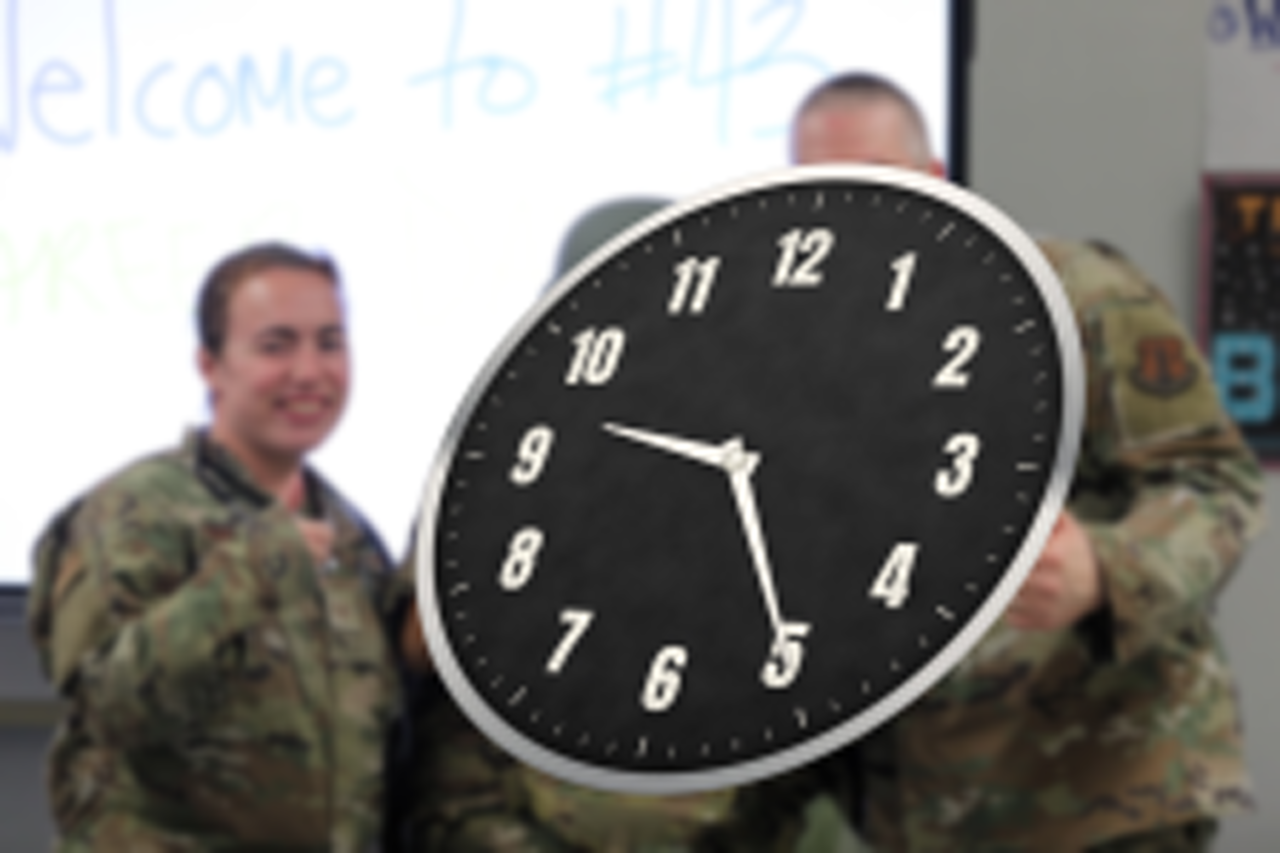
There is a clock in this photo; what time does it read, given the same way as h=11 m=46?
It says h=9 m=25
